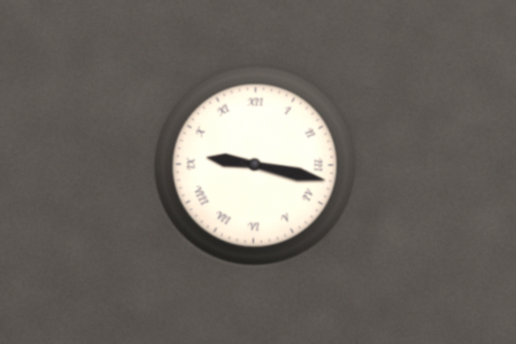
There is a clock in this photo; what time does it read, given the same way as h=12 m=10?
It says h=9 m=17
